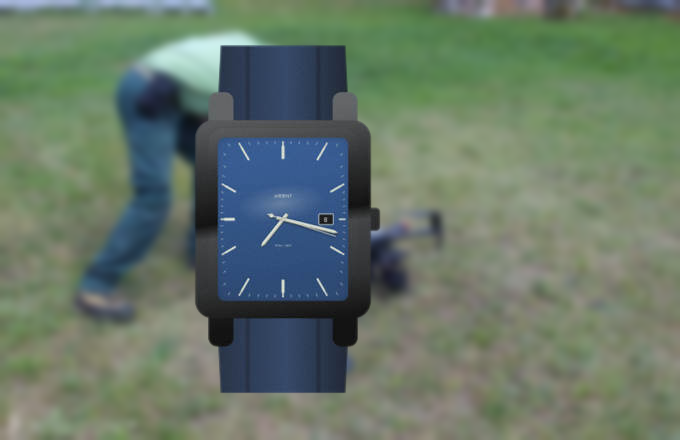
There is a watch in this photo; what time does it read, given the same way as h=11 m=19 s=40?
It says h=7 m=17 s=18
